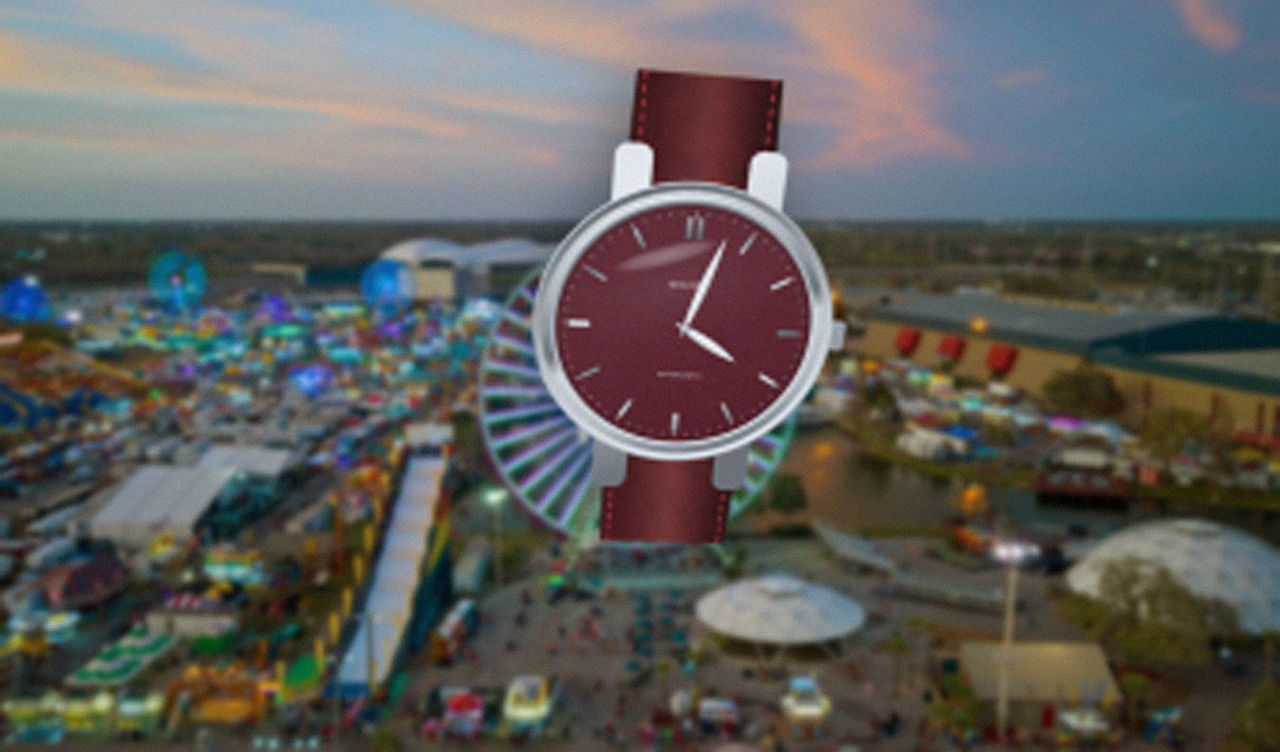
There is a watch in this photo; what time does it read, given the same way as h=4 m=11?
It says h=4 m=3
